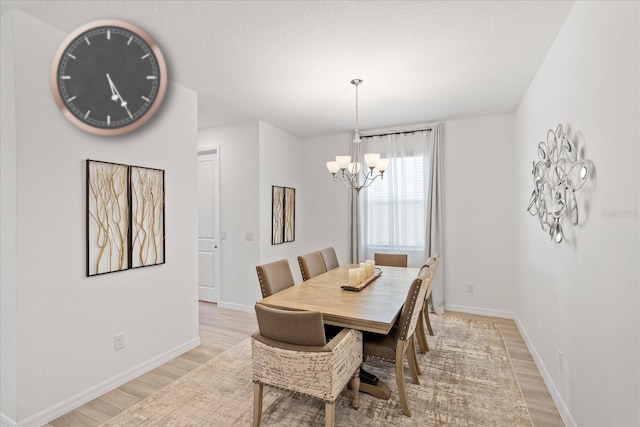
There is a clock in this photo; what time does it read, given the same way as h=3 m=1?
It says h=5 m=25
